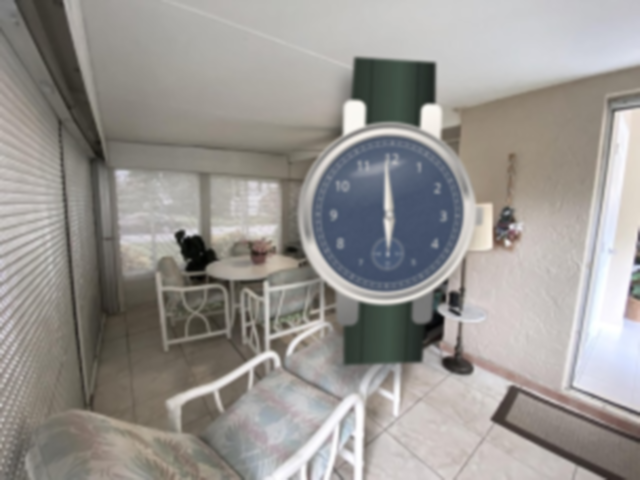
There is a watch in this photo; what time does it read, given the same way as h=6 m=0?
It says h=5 m=59
